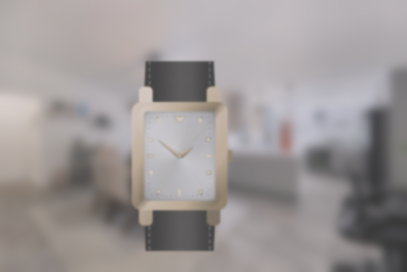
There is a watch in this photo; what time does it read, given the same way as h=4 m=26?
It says h=1 m=51
